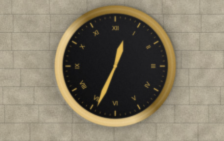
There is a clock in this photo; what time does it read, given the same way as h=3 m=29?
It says h=12 m=34
